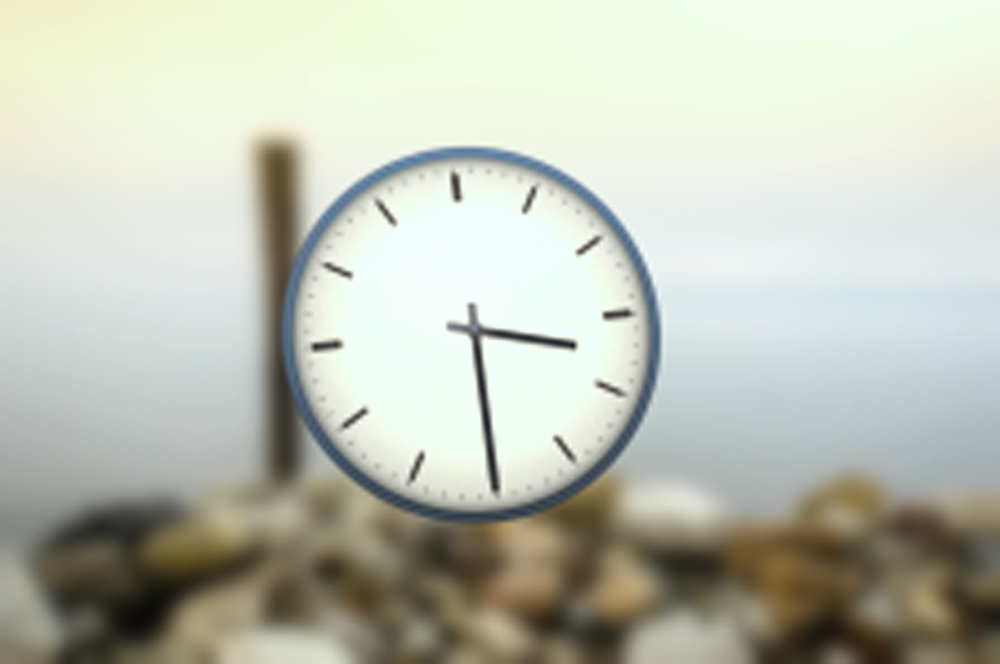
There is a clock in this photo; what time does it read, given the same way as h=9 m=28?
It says h=3 m=30
